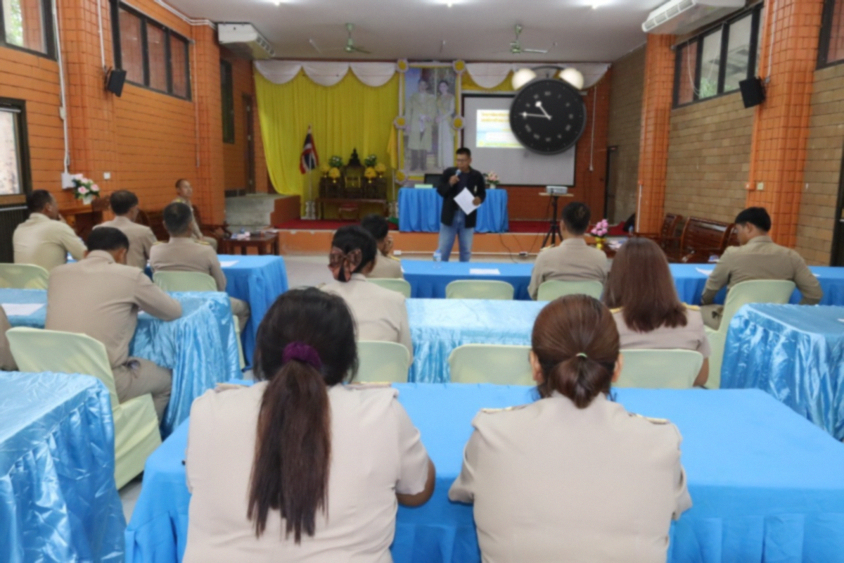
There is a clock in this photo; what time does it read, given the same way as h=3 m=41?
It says h=10 m=46
